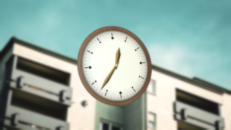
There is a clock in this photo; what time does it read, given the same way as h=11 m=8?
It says h=12 m=37
